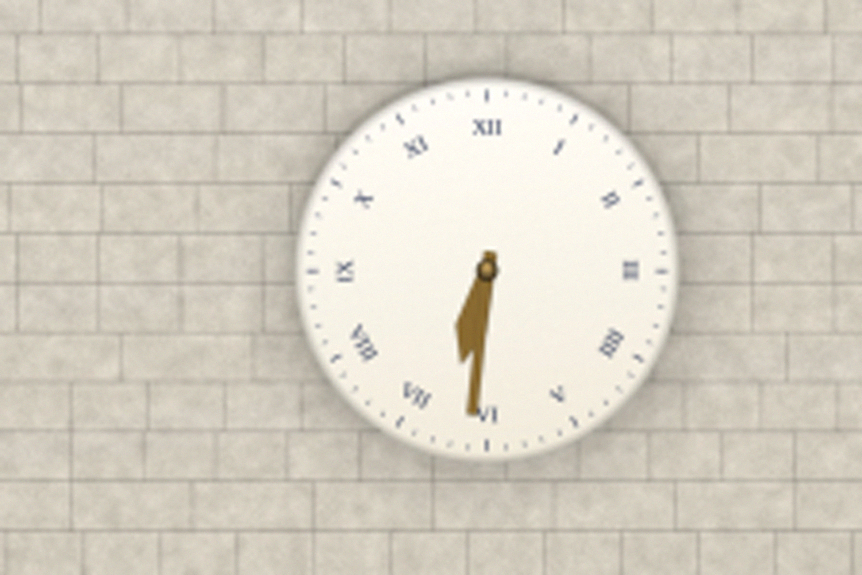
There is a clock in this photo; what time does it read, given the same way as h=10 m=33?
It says h=6 m=31
